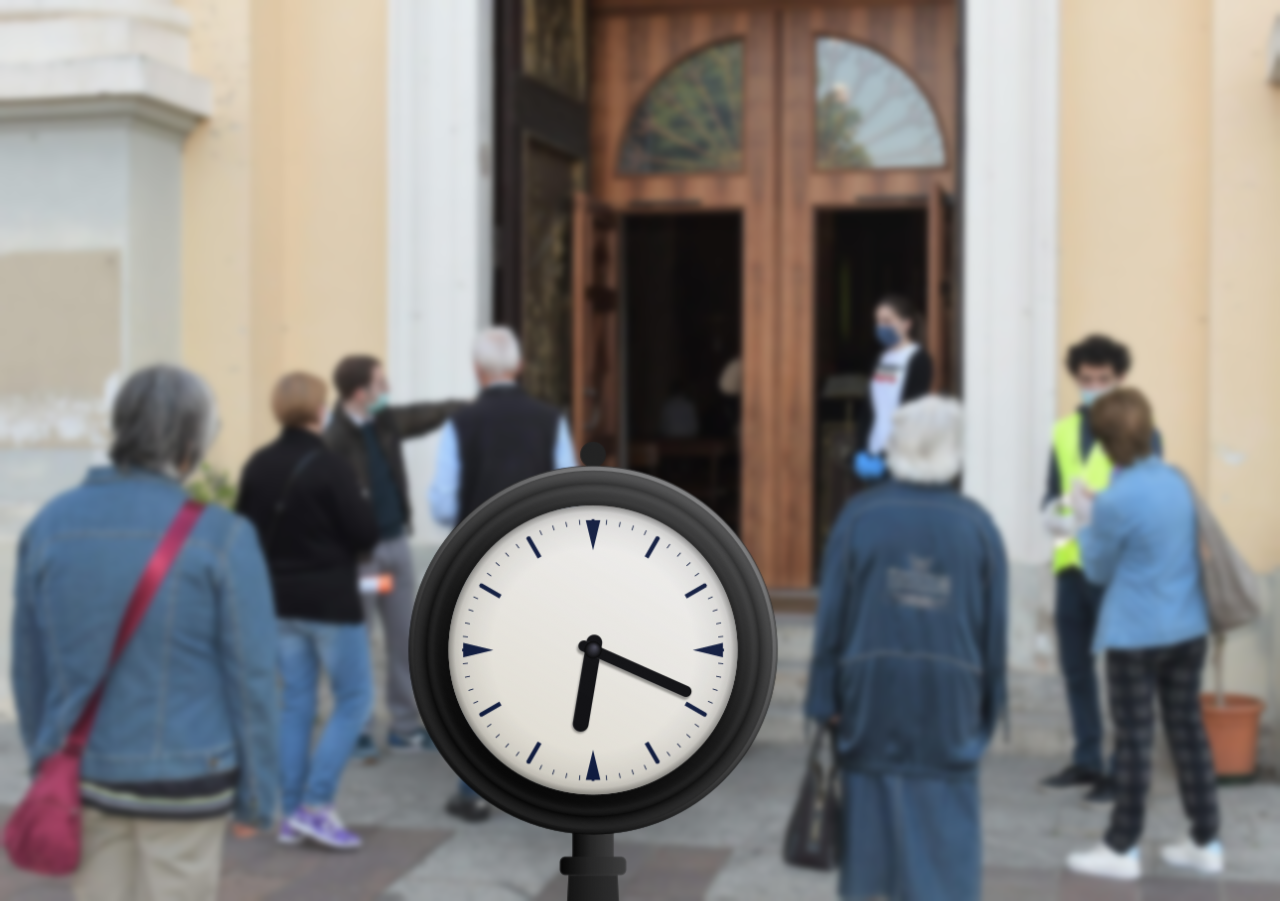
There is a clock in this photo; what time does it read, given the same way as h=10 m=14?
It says h=6 m=19
